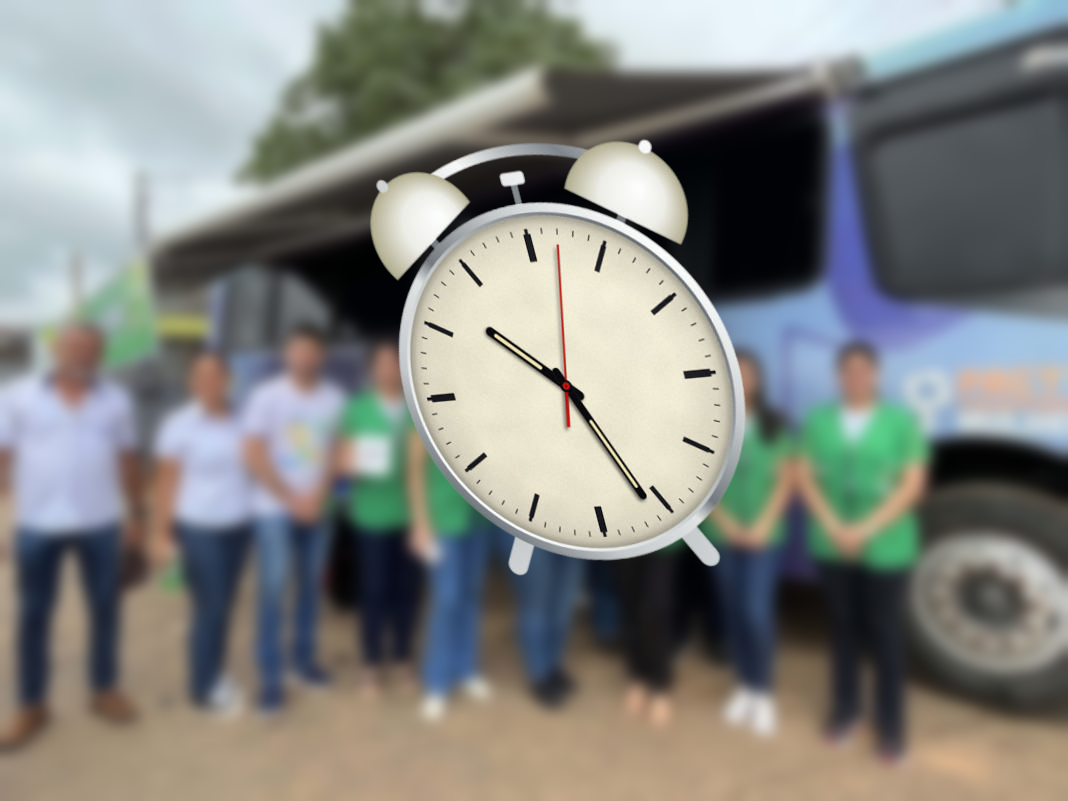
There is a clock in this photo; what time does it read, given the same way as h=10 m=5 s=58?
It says h=10 m=26 s=2
